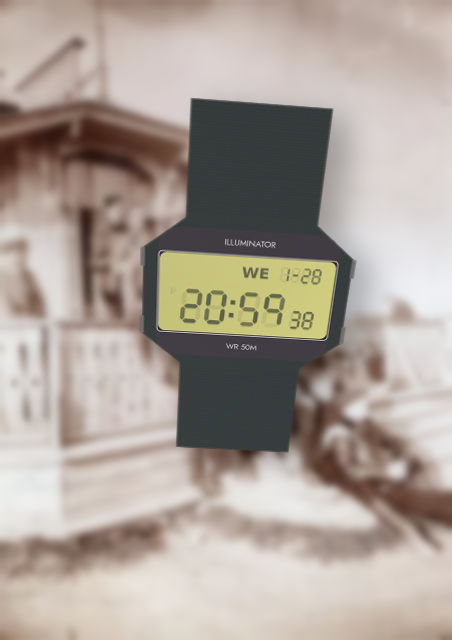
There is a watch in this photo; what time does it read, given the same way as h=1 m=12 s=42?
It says h=20 m=59 s=38
